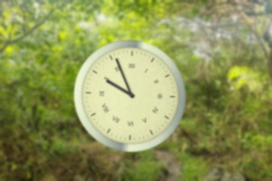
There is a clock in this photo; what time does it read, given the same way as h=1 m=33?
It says h=9 m=56
